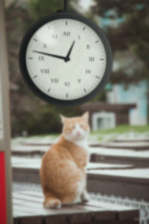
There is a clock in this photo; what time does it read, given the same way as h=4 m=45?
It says h=12 m=47
